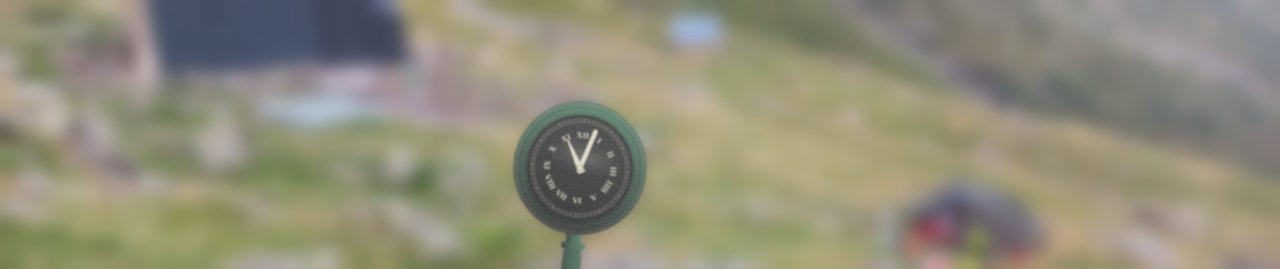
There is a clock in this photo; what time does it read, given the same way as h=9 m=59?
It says h=11 m=3
